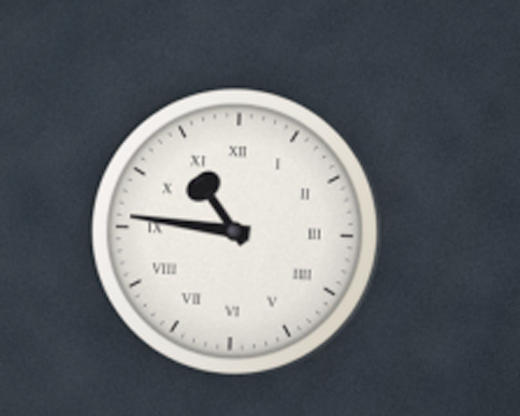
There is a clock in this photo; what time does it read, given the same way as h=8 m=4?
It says h=10 m=46
